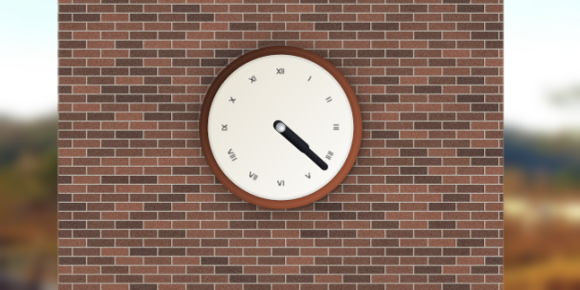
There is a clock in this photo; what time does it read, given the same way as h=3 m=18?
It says h=4 m=22
